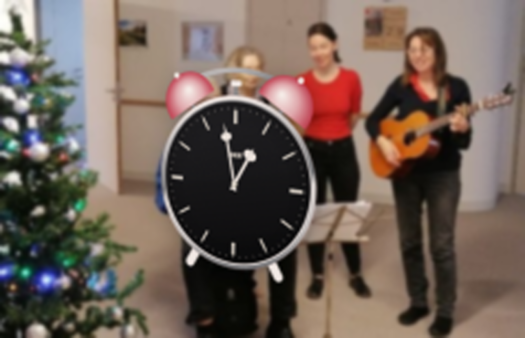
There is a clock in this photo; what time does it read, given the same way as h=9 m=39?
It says h=12 m=58
